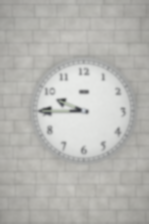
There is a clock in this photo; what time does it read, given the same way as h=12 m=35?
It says h=9 m=45
